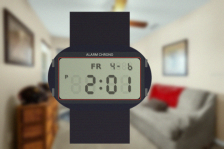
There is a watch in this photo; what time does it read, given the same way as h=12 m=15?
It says h=2 m=1
